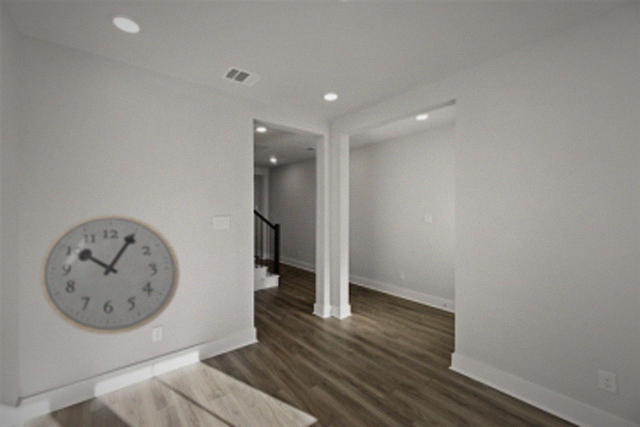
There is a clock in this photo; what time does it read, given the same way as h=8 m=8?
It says h=10 m=5
